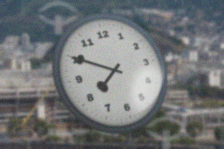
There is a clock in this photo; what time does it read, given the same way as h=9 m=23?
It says h=7 m=50
